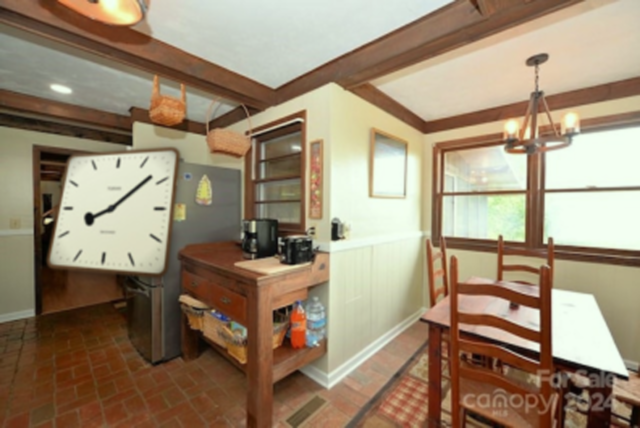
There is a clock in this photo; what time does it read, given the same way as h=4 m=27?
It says h=8 m=8
